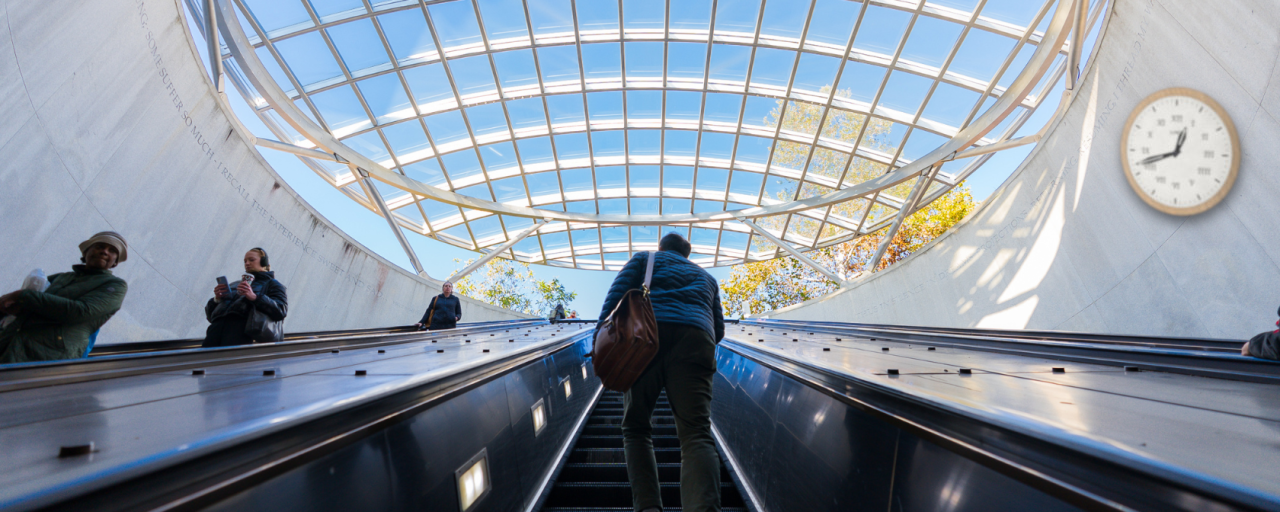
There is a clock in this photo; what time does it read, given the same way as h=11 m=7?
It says h=12 m=42
